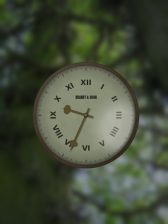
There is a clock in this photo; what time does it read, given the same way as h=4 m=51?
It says h=9 m=34
